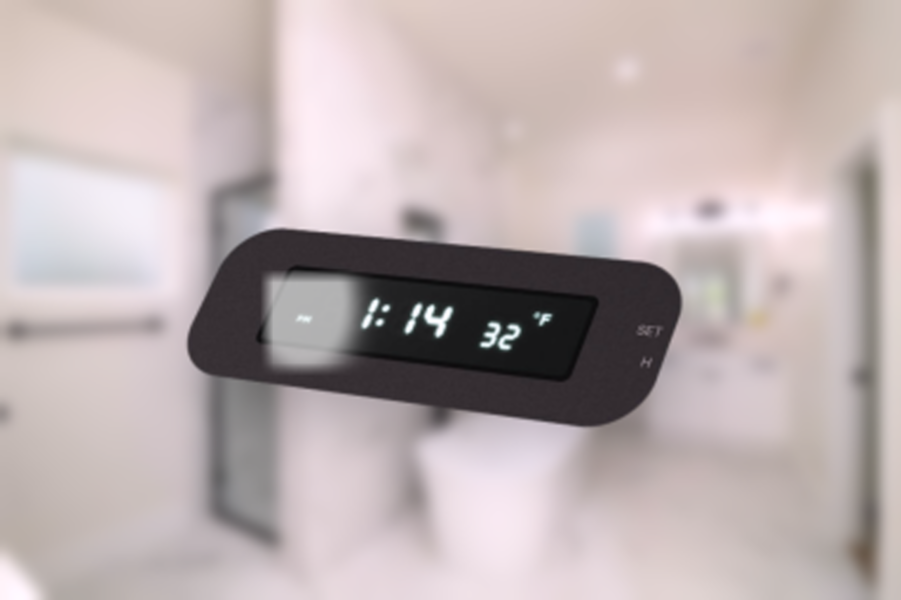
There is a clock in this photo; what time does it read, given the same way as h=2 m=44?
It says h=1 m=14
